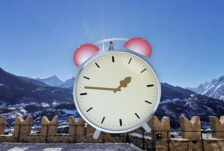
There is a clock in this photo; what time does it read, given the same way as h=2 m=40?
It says h=1 m=47
